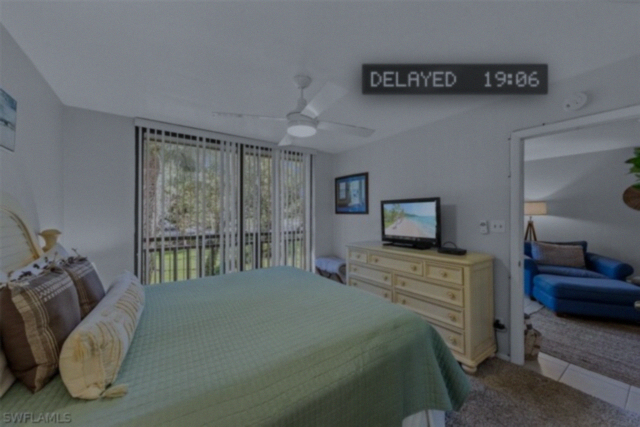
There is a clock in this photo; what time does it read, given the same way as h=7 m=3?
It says h=19 m=6
